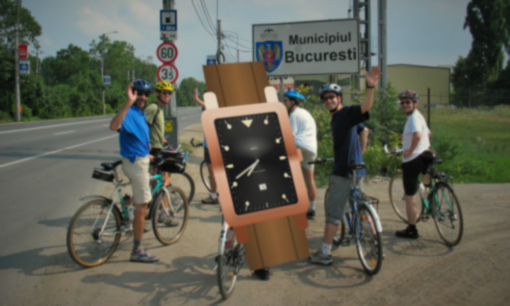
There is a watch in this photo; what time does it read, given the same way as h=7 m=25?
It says h=7 m=41
